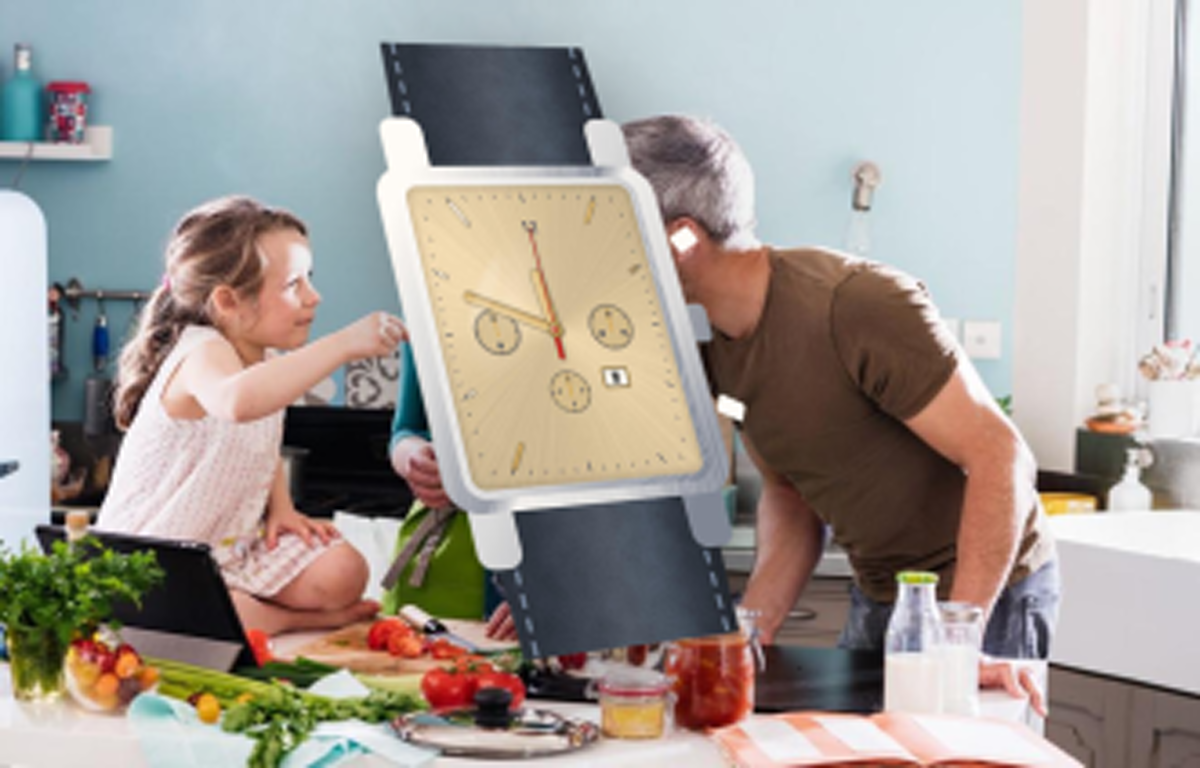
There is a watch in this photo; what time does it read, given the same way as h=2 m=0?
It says h=11 m=49
